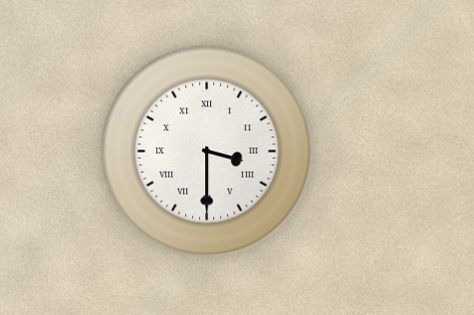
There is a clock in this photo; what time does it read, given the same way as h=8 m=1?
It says h=3 m=30
